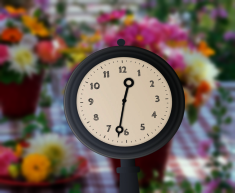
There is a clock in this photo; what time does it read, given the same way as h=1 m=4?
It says h=12 m=32
